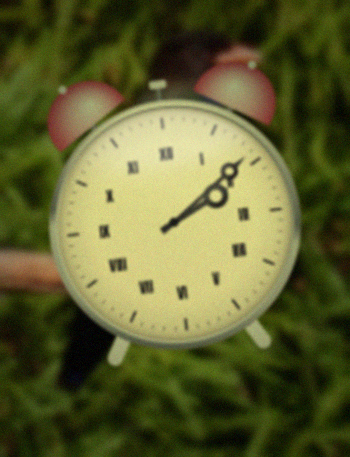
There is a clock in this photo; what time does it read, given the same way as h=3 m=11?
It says h=2 m=9
